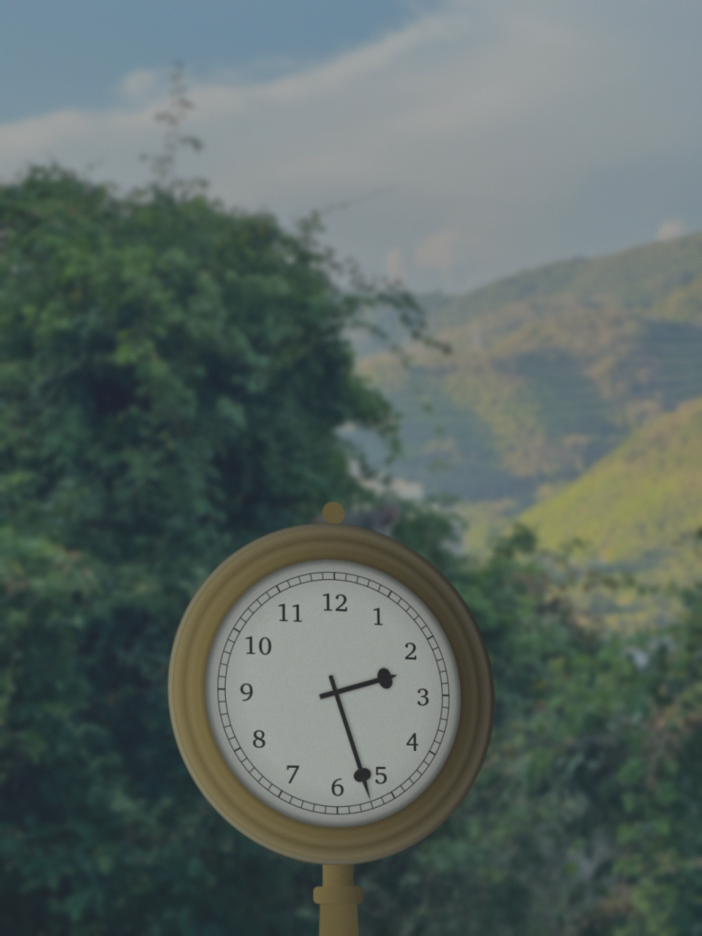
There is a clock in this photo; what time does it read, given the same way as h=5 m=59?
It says h=2 m=27
